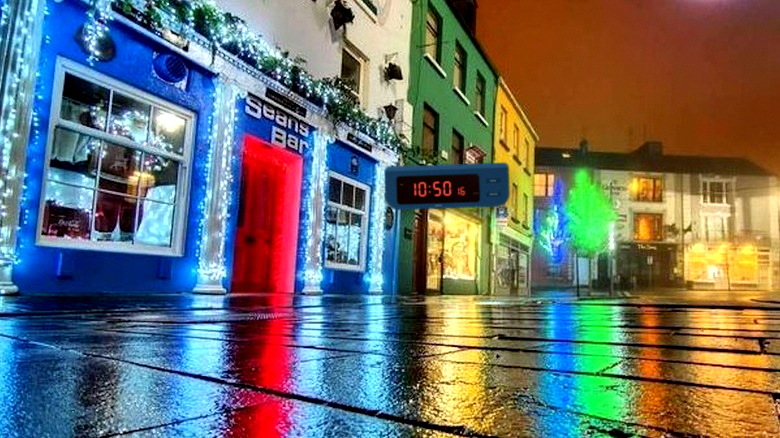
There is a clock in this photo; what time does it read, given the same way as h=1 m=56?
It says h=10 m=50
